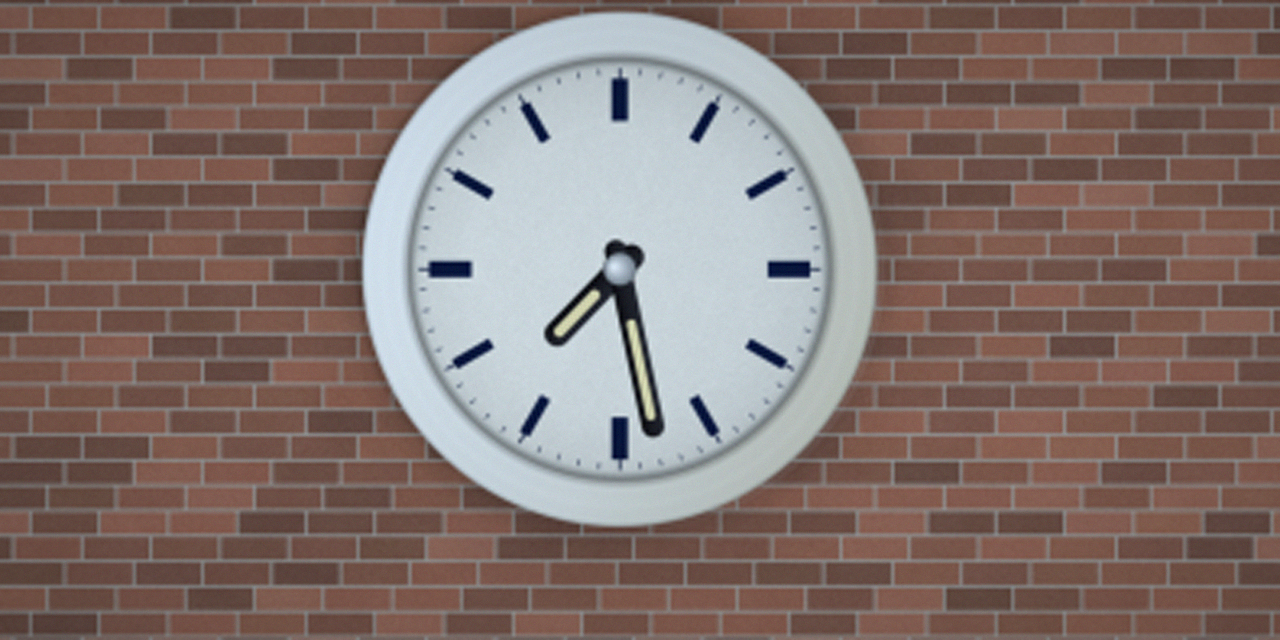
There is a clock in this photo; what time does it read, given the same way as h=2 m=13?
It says h=7 m=28
